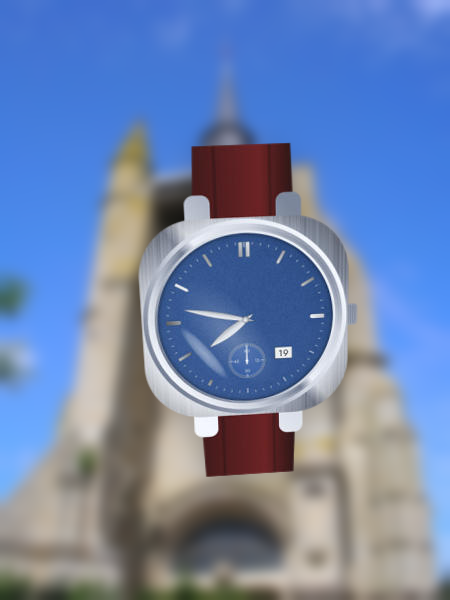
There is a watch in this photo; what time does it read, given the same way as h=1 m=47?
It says h=7 m=47
